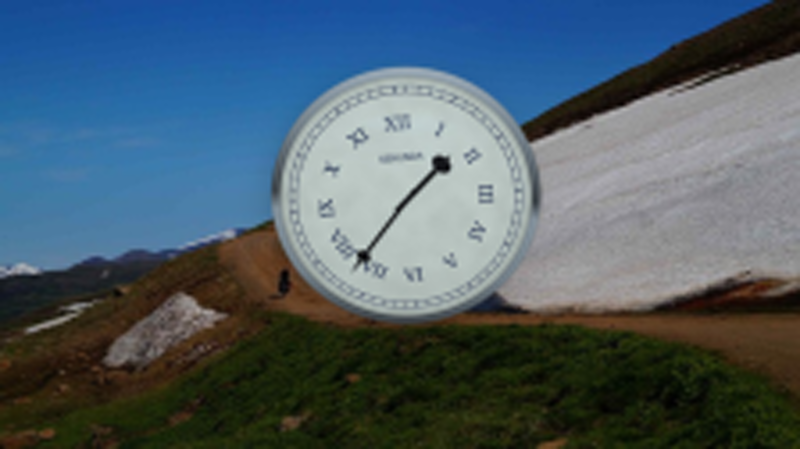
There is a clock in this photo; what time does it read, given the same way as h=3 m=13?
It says h=1 m=37
